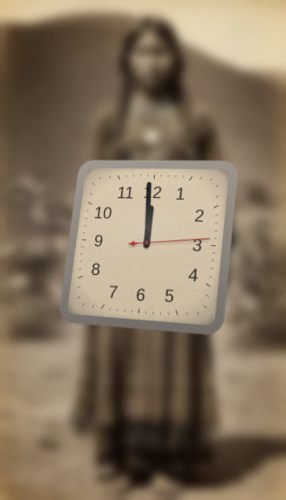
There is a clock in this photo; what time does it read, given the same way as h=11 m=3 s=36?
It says h=11 m=59 s=14
